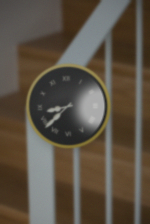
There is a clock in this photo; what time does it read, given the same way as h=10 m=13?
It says h=8 m=38
